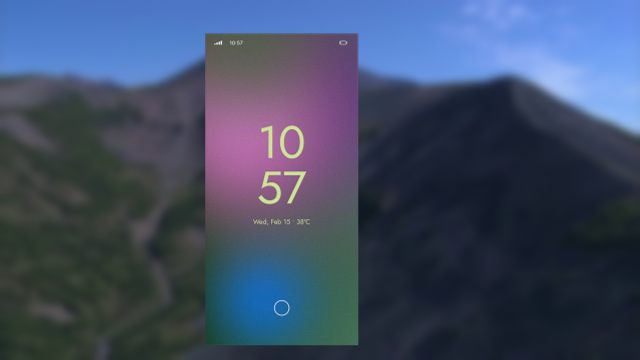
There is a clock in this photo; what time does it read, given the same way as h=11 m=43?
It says h=10 m=57
